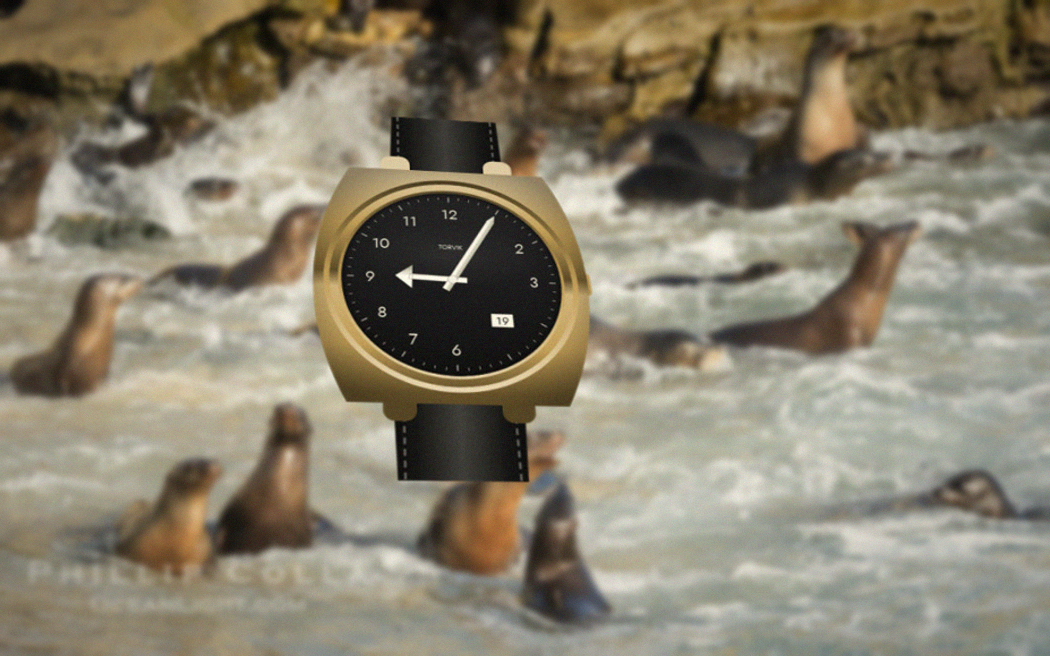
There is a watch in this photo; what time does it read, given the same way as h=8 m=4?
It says h=9 m=5
